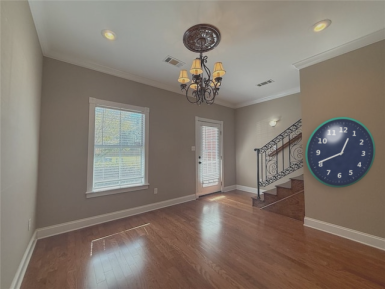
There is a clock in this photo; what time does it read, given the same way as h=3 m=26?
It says h=12 m=41
